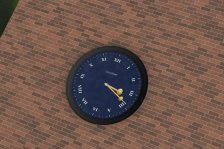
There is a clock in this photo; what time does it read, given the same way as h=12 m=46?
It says h=3 m=19
